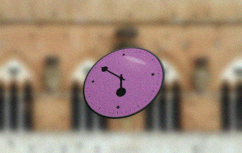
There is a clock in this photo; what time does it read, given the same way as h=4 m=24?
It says h=5 m=51
